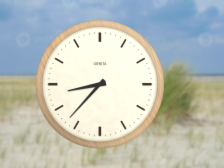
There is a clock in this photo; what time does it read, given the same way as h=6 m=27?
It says h=8 m=37
